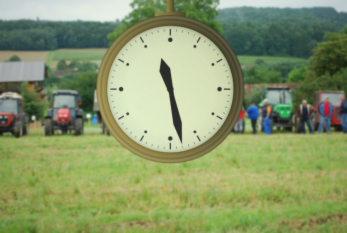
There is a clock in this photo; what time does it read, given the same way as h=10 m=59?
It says h=11 m=28
